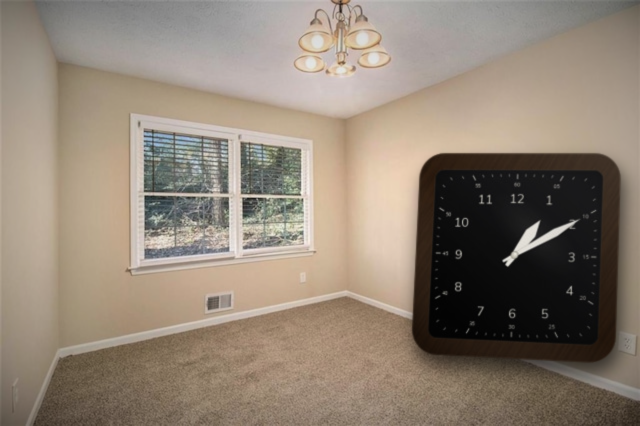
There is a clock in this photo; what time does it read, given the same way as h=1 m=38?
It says h=1 m=10
